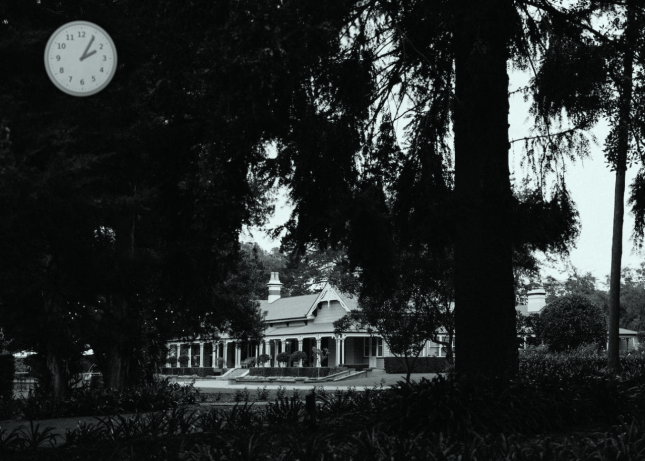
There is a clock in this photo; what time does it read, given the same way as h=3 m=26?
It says h=2 m=5
